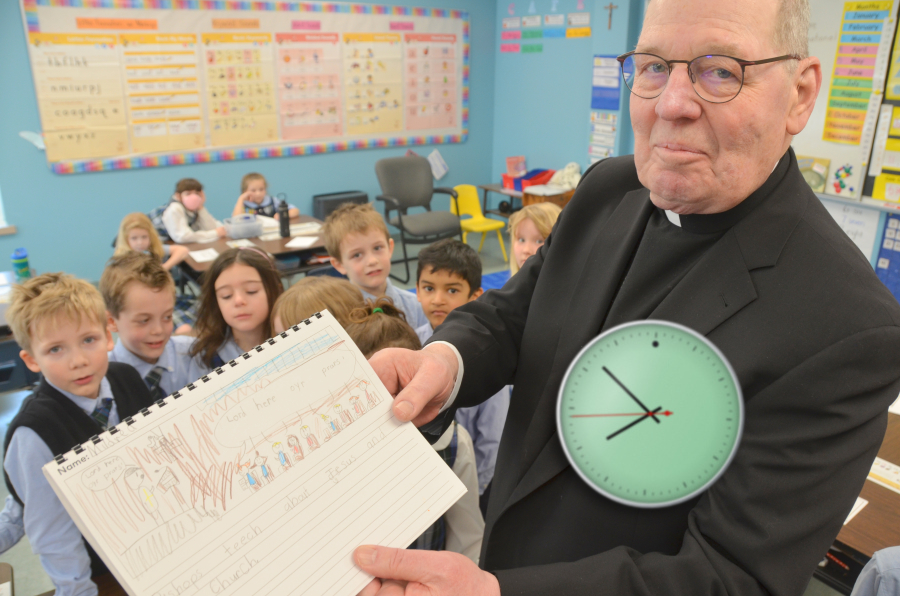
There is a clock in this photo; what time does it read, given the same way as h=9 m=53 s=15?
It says h=7 m=51 s=44
